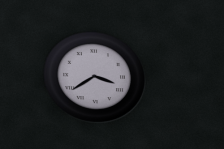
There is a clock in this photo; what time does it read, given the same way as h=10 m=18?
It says h=3 m=39
